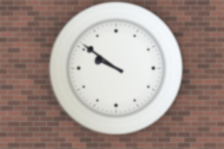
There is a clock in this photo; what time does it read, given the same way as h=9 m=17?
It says h=9 m=51
